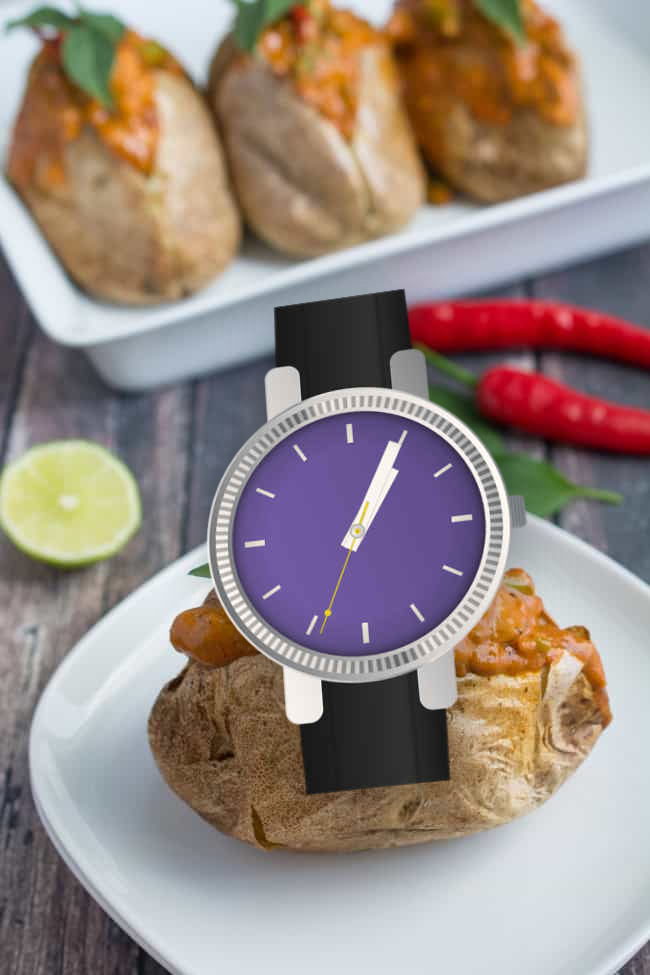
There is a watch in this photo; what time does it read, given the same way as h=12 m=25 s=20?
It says h=1 m=4 s=34
